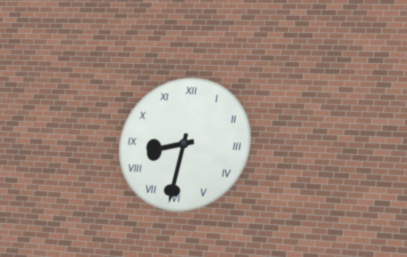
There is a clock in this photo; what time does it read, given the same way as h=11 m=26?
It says h=8 m=31
